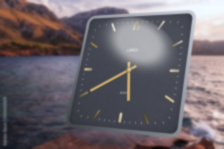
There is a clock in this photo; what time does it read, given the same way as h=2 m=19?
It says h=5 m=40
